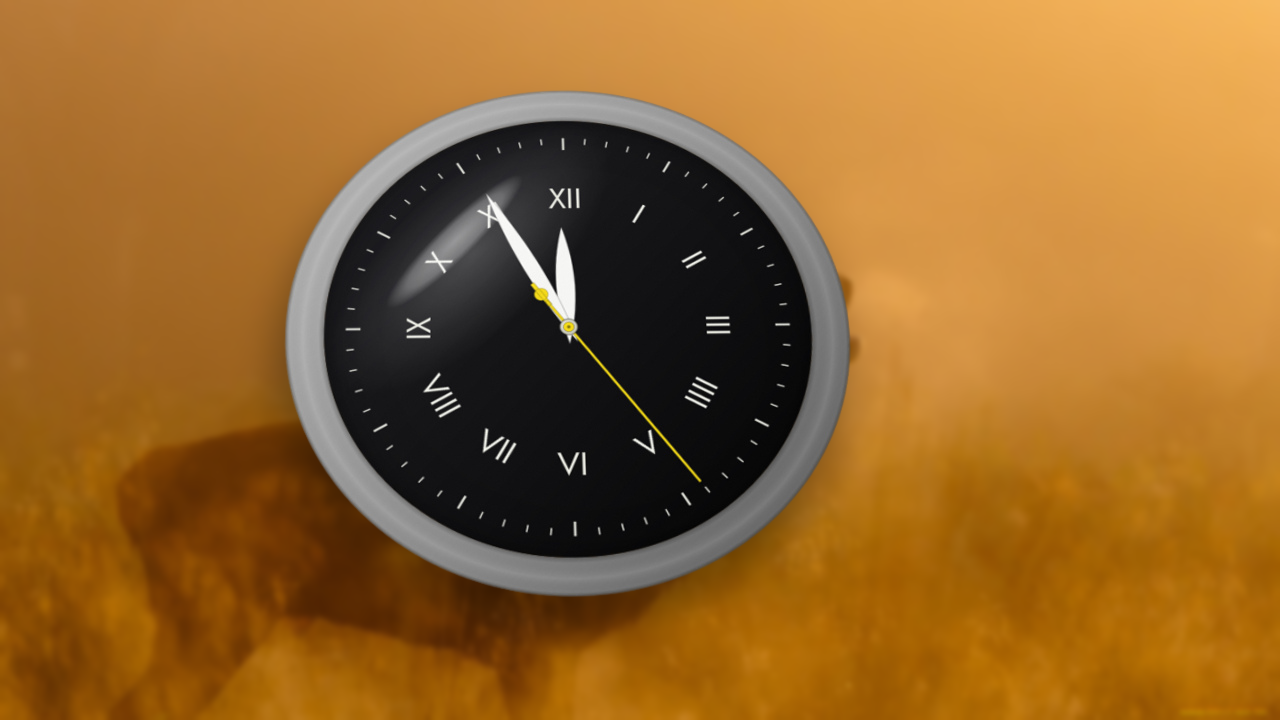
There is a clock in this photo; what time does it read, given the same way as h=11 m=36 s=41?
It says h=11 m=55 s=24
